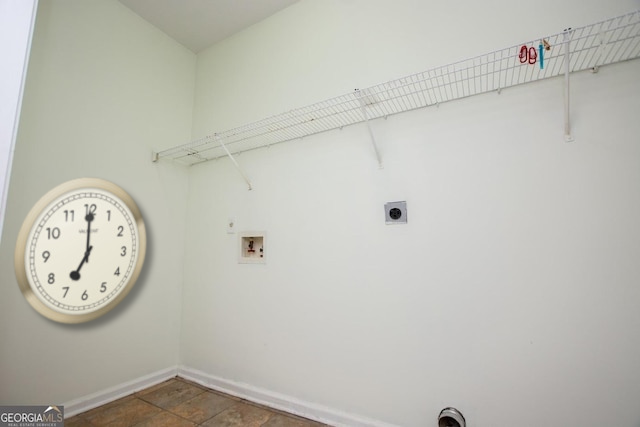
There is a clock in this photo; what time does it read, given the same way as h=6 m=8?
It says h=7 m=0
